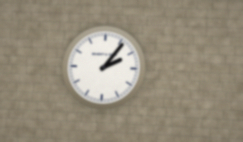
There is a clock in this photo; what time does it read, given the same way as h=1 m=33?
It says h=2 m=6
